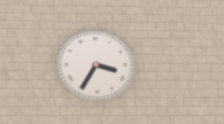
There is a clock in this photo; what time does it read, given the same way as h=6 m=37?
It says h=3 m=35
